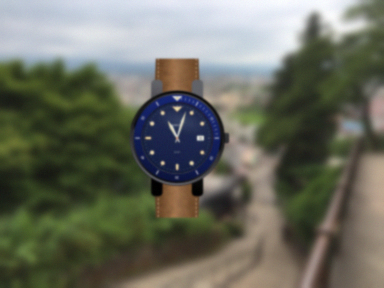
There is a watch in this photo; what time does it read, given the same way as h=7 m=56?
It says h=11 m=3
